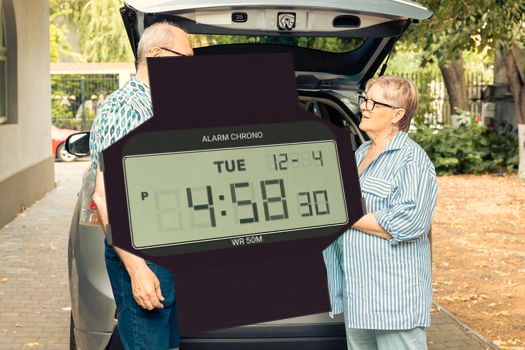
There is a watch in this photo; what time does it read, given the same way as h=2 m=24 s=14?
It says h=4 m=58 s=30
